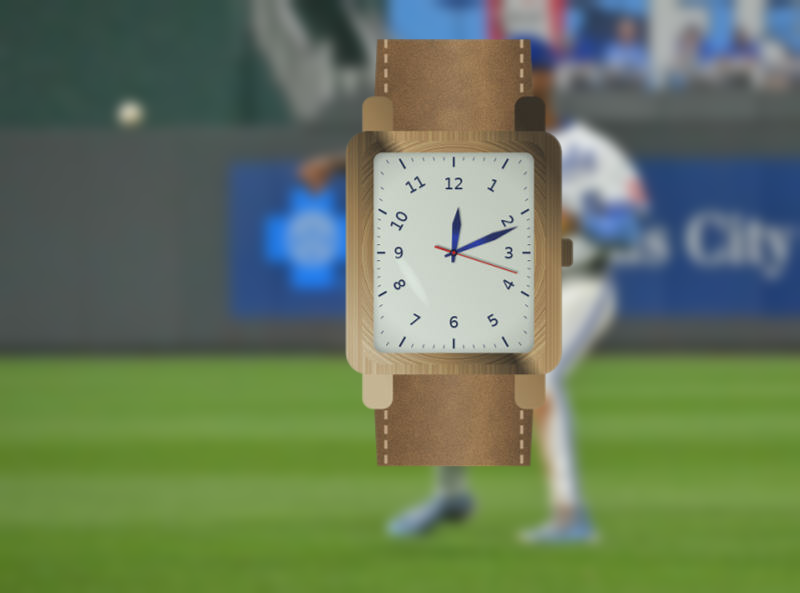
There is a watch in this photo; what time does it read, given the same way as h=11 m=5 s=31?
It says h=12 m=11 s=18
